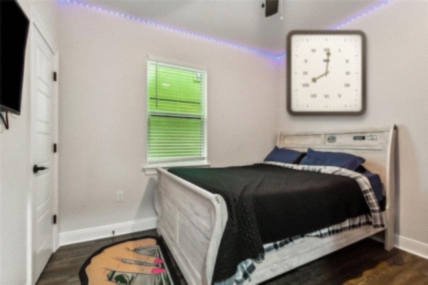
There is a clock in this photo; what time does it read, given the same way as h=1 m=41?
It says h=8 m=1
